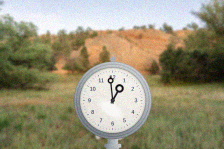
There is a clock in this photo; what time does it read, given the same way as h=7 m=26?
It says h=12 m=59
